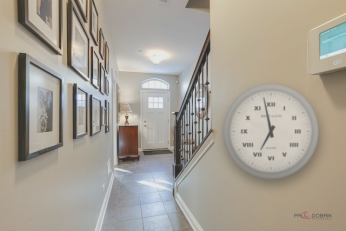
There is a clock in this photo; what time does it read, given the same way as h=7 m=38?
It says h=6 m=58
